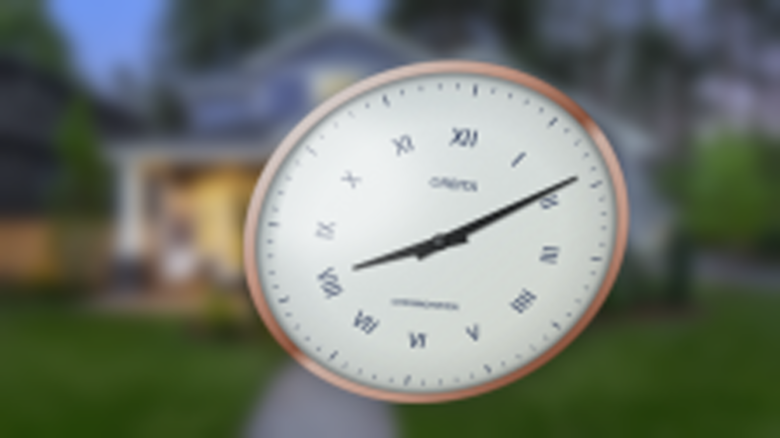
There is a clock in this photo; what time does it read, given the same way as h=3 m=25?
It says h=8 m=9
